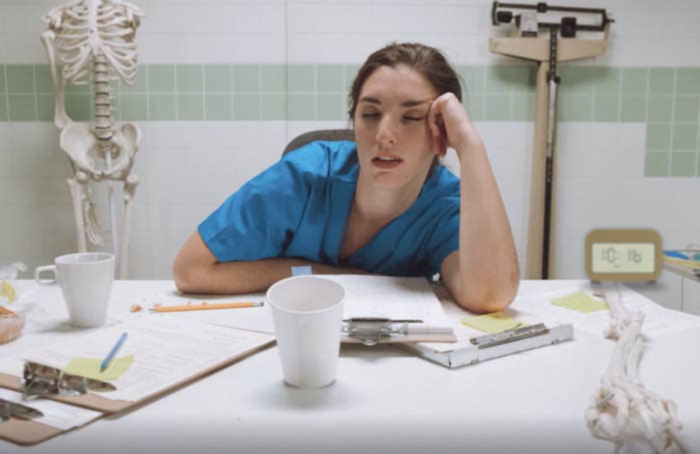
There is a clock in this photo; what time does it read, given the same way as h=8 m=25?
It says h=10 m=16
